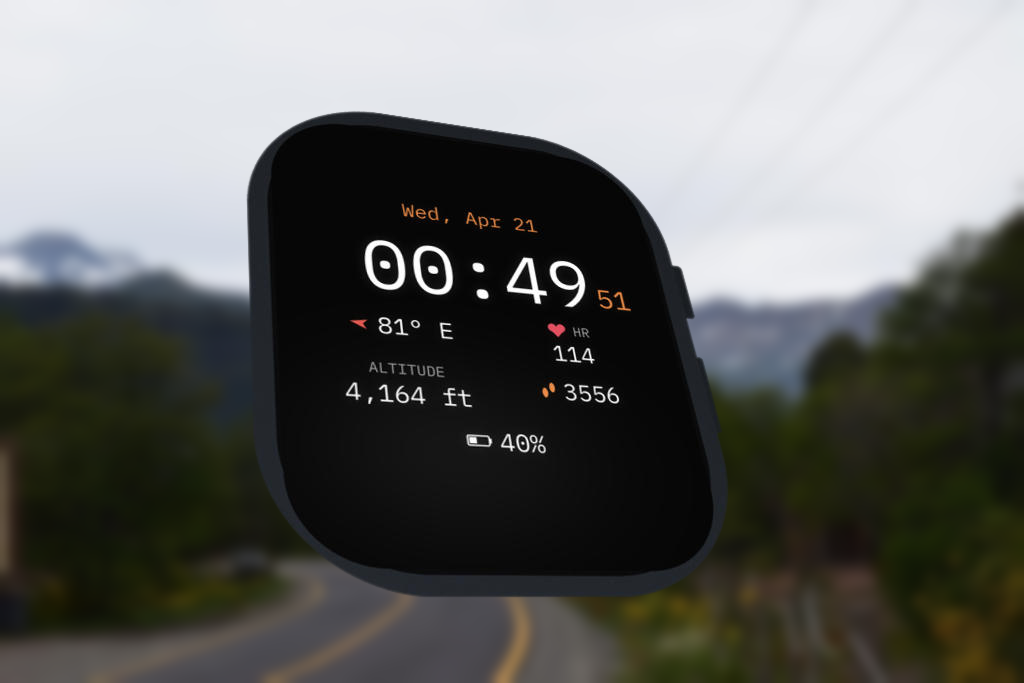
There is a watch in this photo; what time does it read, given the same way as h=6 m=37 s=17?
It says h=0 m=49 s=51
